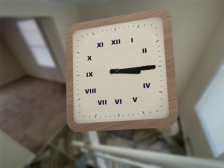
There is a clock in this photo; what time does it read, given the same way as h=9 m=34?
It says h=3 m=15
